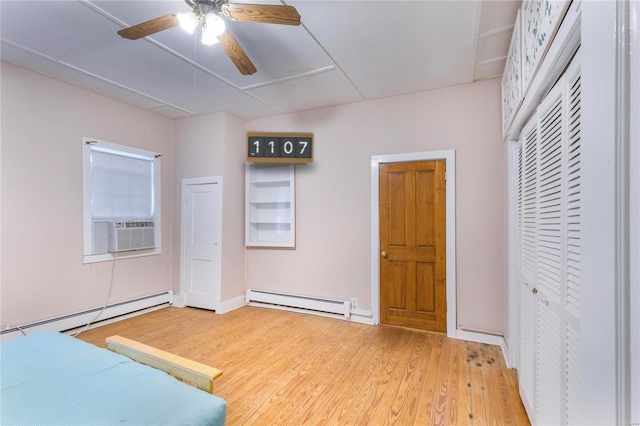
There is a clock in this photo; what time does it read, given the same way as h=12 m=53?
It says h=11 m=7
